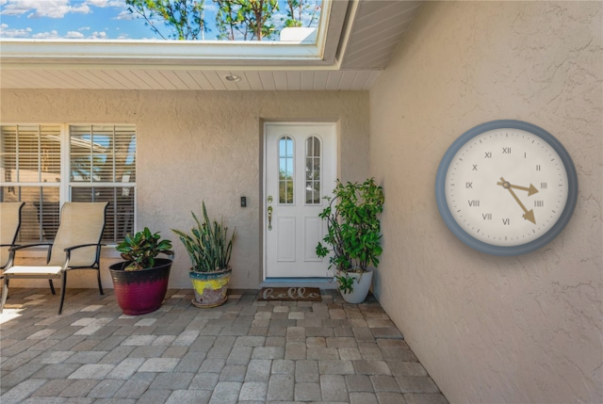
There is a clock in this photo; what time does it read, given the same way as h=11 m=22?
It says h=3 m=24
